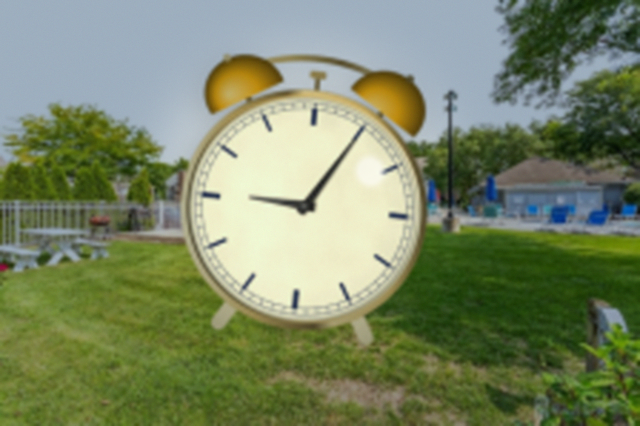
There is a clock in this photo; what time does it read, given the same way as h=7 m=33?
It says h=9 m=5
